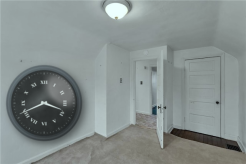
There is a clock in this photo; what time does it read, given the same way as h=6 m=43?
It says h=3 m=41
